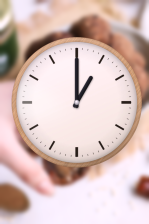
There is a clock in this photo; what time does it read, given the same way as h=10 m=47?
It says h=1 m=0
